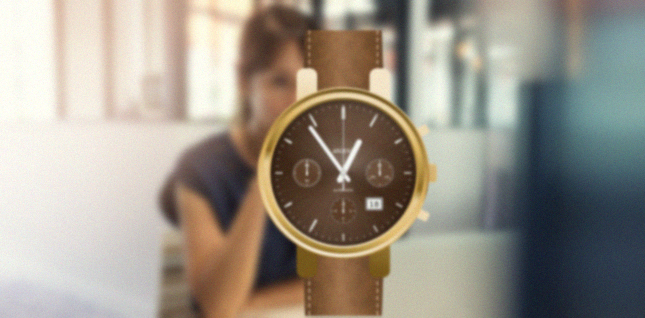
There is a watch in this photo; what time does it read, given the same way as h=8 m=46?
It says h=12 m=54
